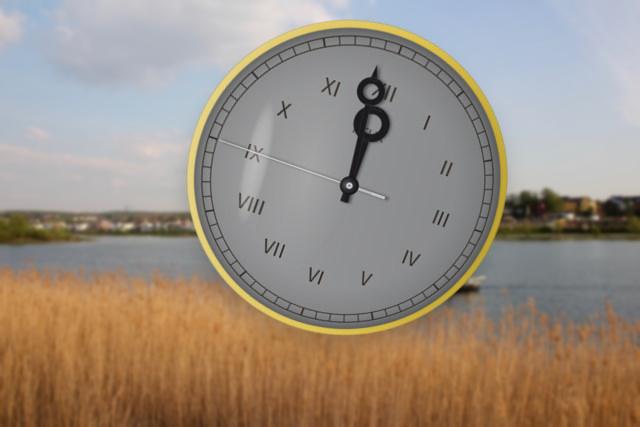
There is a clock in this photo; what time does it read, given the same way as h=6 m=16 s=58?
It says h=11 m=58 s=45
